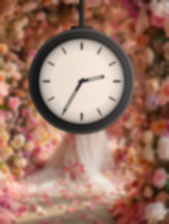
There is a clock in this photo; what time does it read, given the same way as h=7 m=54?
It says h=2 m=35
